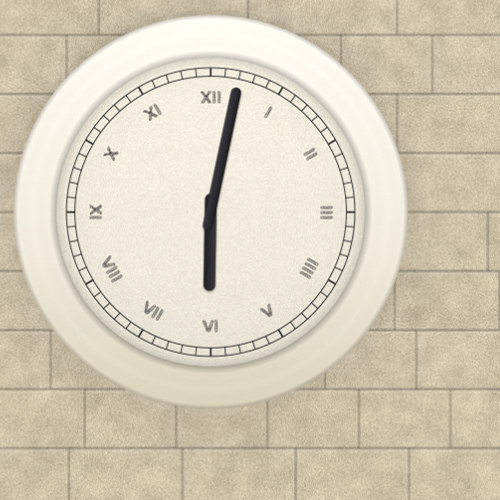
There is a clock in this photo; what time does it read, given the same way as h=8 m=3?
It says h=6 m=2
